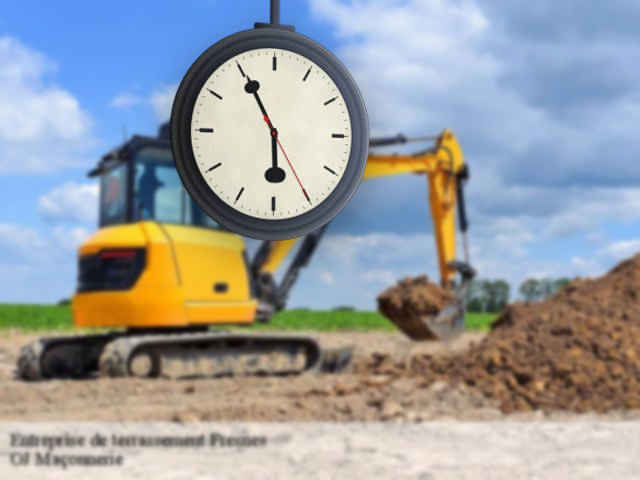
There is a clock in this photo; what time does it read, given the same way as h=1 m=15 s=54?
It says h=5 m=55 s=25
